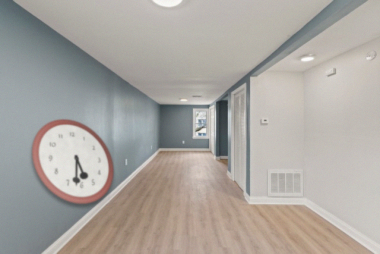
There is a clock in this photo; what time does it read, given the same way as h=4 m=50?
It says h=5 m=32
